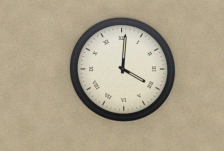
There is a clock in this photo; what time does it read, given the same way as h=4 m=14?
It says h=4 m=1
